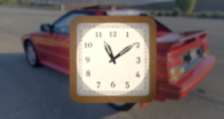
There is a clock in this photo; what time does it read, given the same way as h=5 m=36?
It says h=11 m=9
